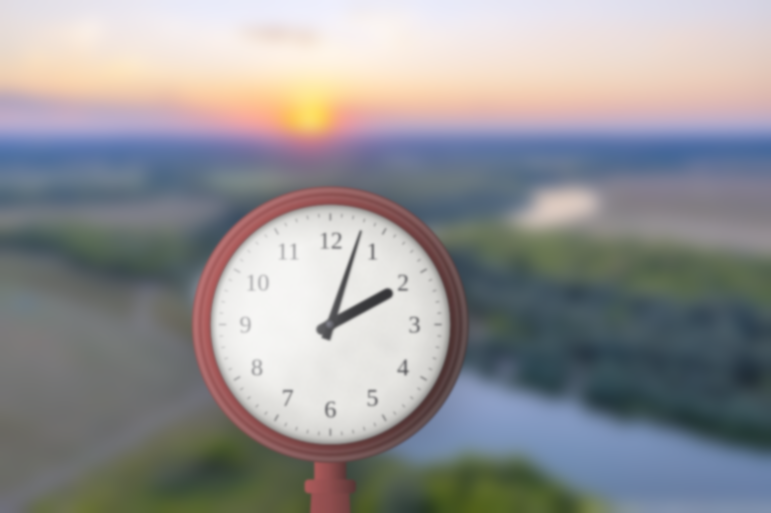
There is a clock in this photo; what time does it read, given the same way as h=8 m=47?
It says h=2 m=3
